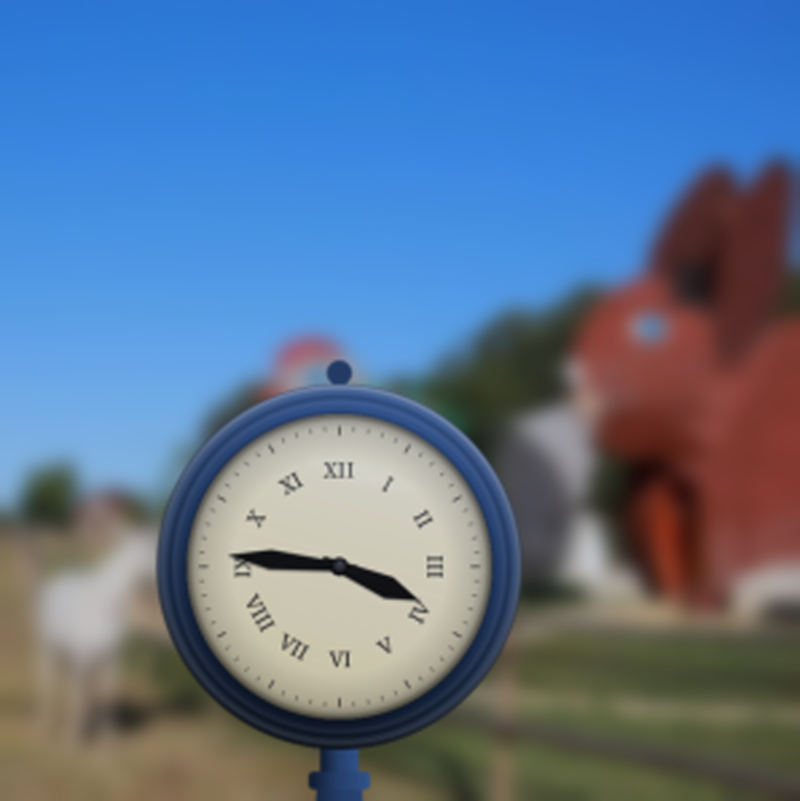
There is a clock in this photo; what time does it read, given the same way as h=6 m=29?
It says h=3 m=46
